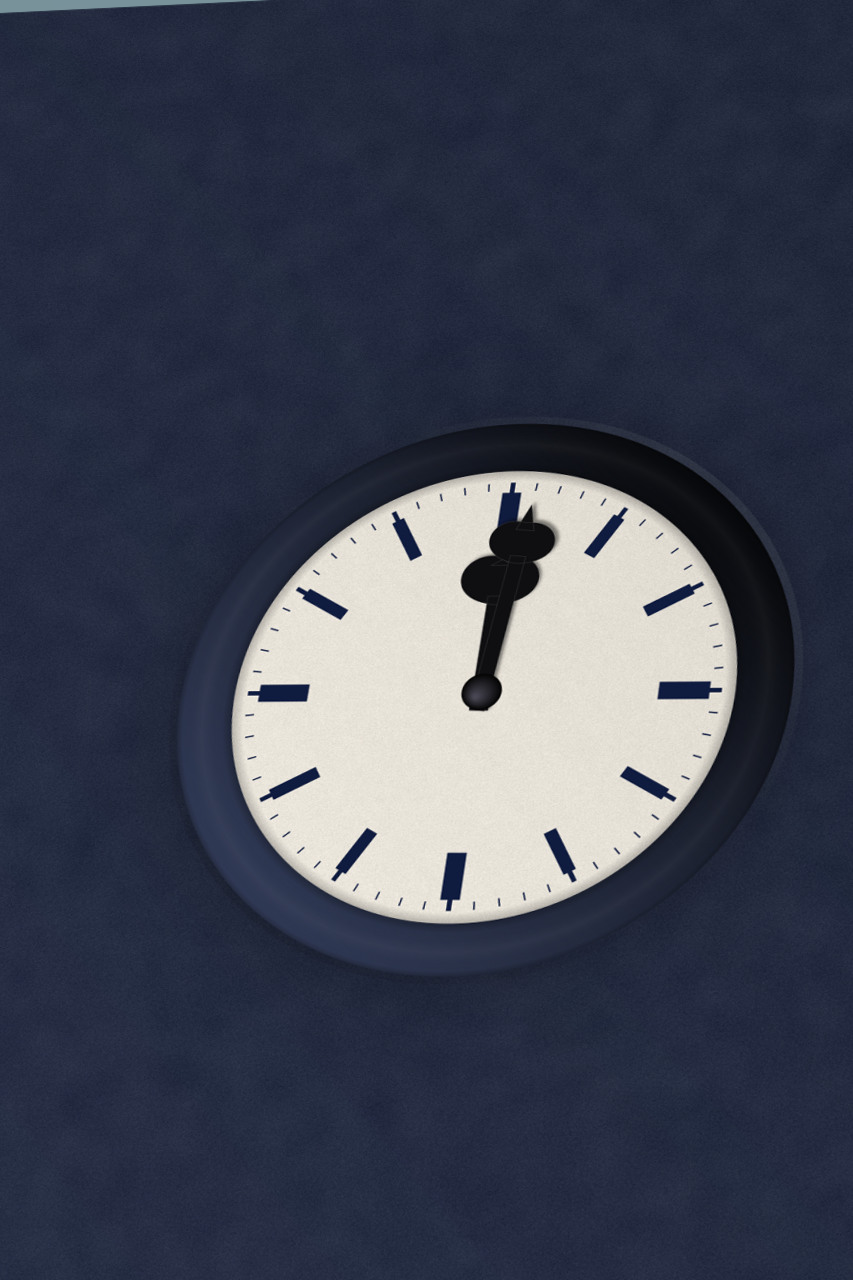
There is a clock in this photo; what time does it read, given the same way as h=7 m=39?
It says h=12 m=1
